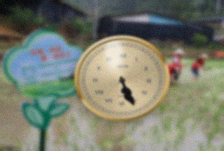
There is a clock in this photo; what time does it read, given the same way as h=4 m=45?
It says h=5 m=26
